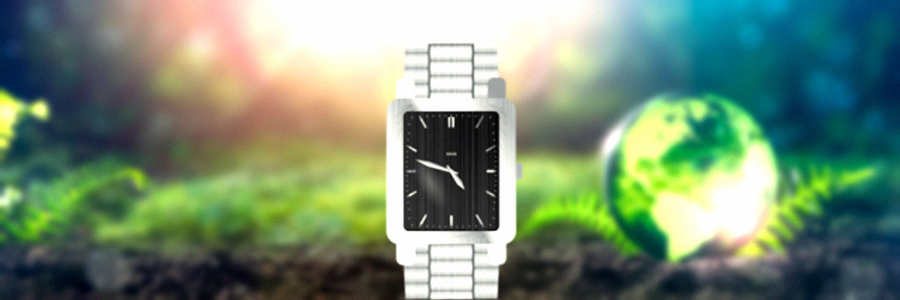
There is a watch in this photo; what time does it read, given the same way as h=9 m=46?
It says h=4 m=48
